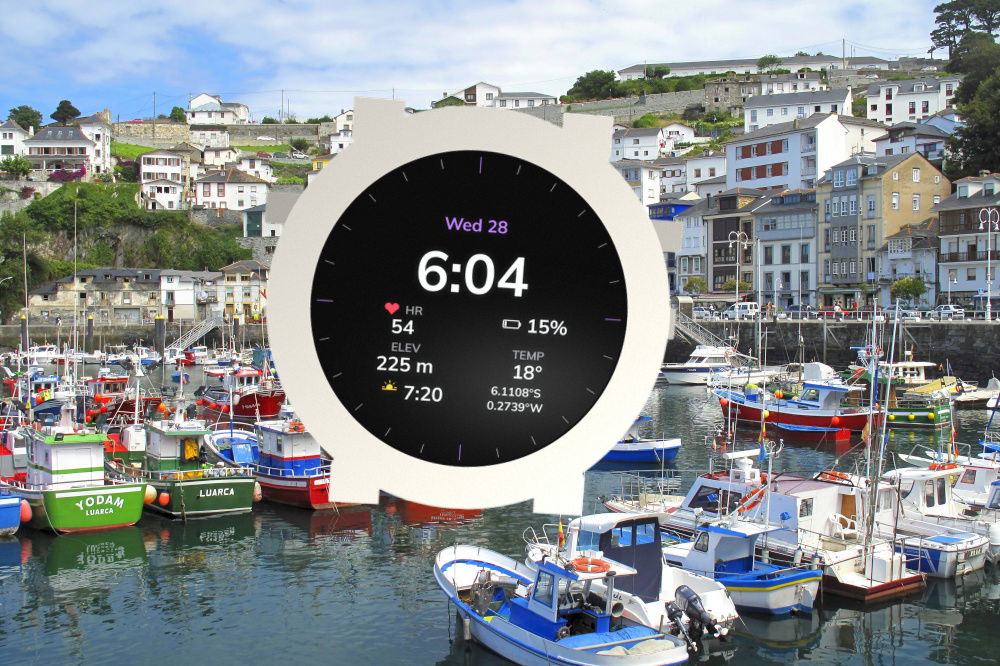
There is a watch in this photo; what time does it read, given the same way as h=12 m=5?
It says h=6 m=4
